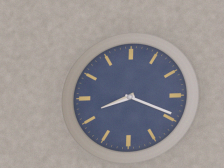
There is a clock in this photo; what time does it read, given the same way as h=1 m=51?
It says h=8 m=19
